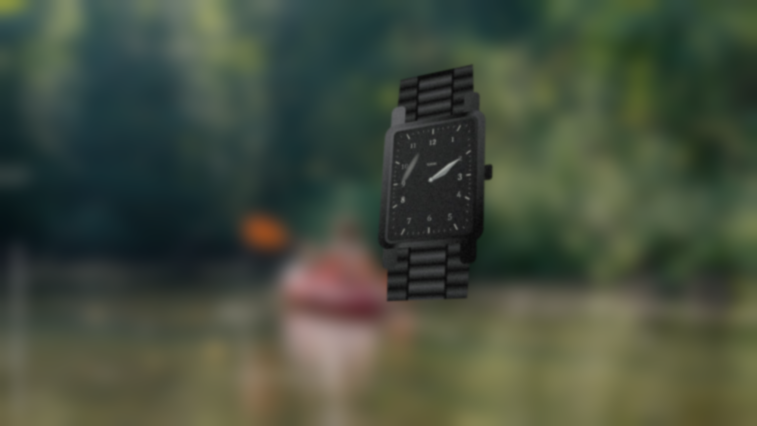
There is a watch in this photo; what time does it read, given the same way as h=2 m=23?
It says h=2 m=10
